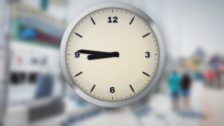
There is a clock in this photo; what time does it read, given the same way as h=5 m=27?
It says h=8 m=46
